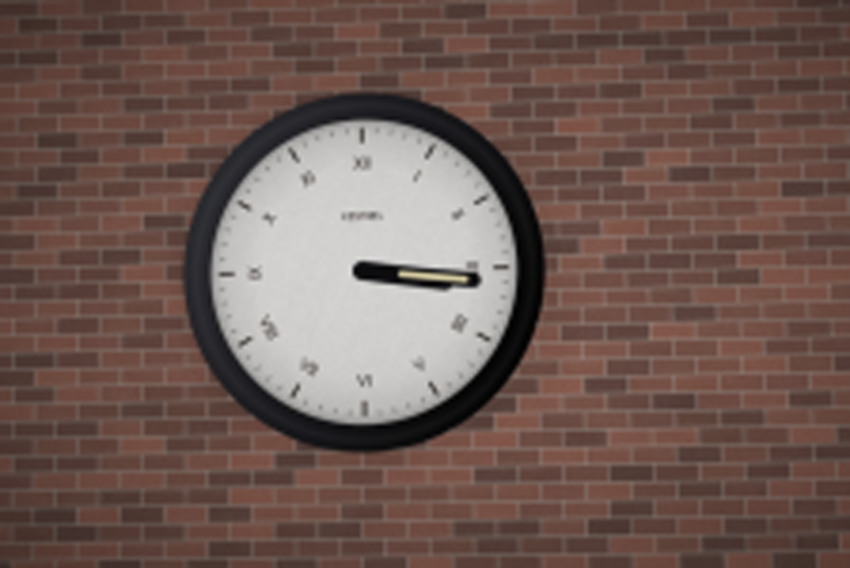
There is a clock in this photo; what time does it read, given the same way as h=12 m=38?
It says h=3 m=16
